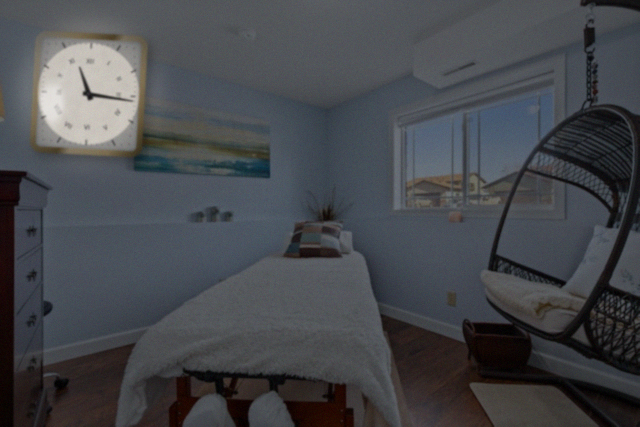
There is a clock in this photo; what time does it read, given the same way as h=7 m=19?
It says h=11 m=16
